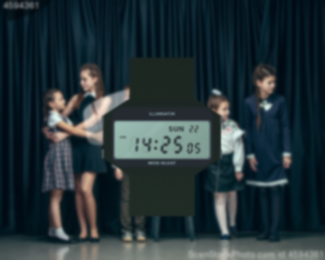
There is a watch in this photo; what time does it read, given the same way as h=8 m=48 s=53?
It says h=14 m=25 s=5
